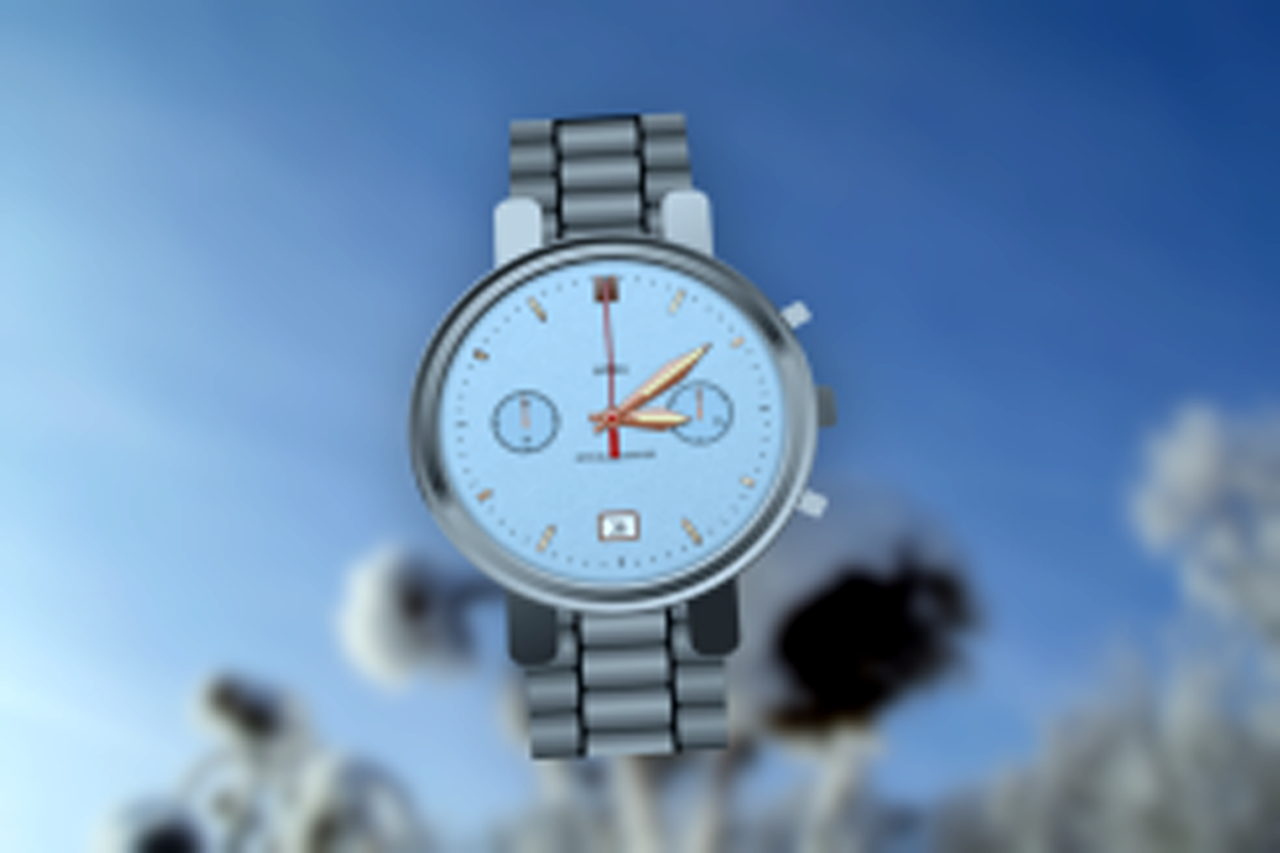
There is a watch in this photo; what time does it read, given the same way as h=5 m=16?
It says h=3 m=9
